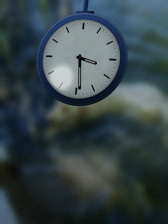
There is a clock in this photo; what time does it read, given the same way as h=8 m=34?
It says h=3 m=29
